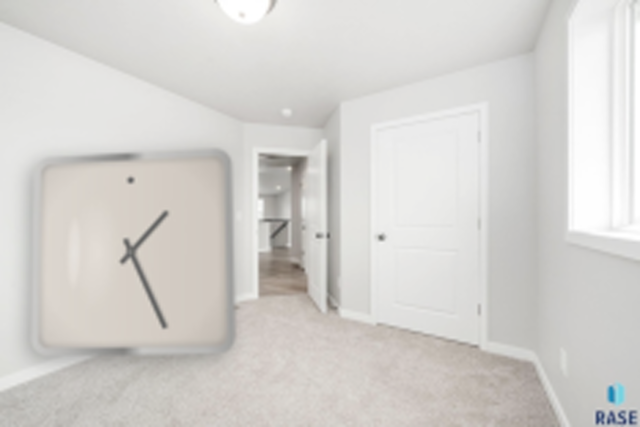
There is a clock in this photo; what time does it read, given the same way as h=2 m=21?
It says h=1 m=26
